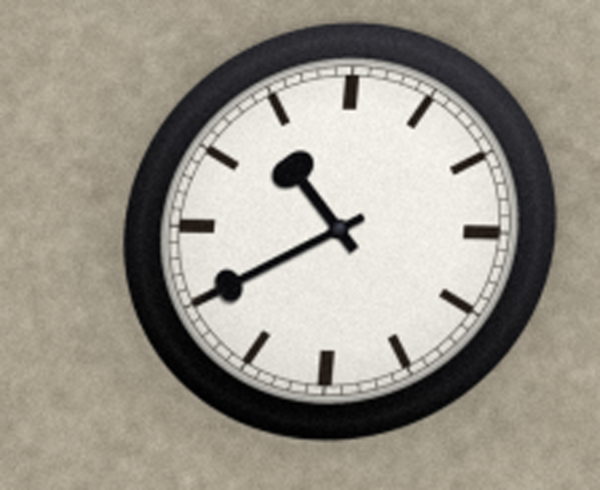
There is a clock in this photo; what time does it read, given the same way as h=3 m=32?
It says h=10 m=40
